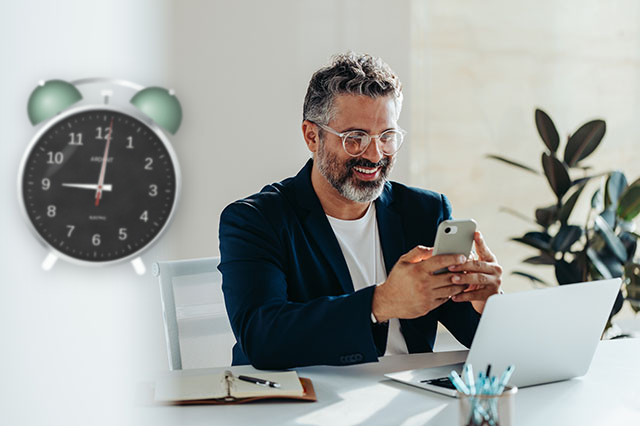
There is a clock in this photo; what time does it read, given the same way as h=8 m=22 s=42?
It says h=9 m=1 s=1
